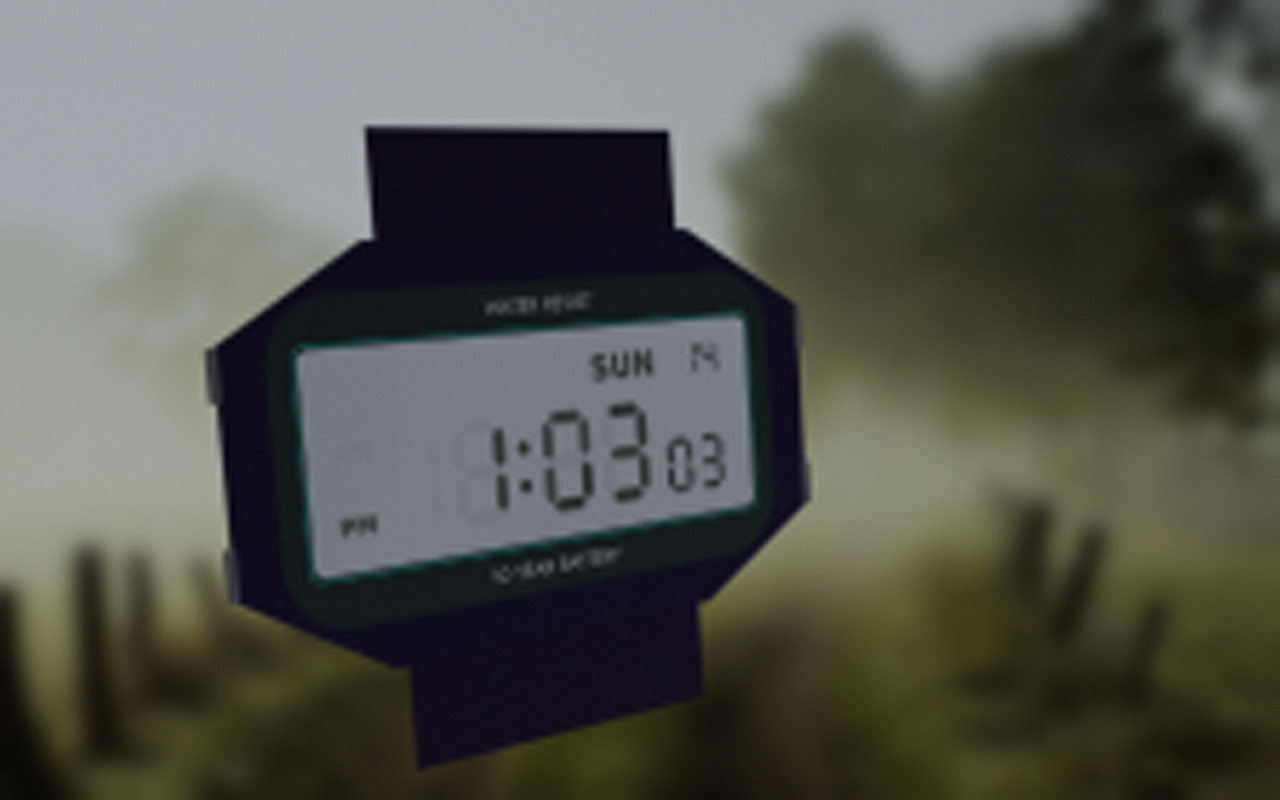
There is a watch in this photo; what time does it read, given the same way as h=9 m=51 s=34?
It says h=1 m=3 s=3
